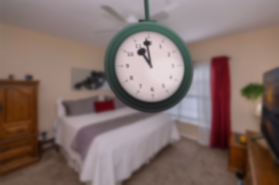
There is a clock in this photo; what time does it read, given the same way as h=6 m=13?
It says h=10 m=59
